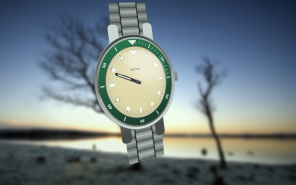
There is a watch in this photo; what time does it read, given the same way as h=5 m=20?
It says h=9 m=49
